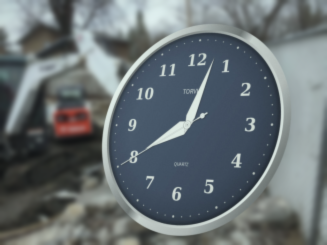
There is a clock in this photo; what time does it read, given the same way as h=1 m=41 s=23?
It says h=8 m=2 s=40
